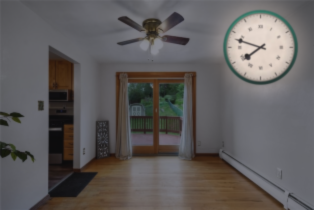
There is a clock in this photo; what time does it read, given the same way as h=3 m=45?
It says h=7 m=48
